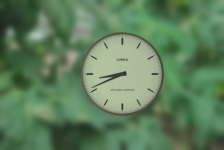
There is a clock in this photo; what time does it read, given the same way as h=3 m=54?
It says h=8 m=41
